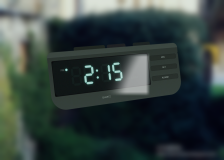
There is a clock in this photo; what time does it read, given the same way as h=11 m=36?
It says h=2 m=15
